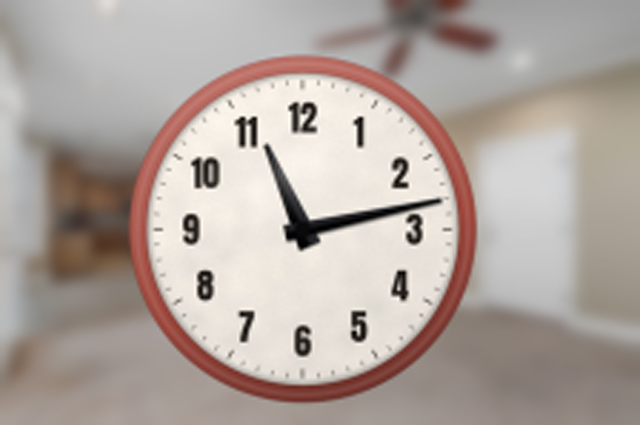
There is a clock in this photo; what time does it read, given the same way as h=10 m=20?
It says h=11 m=13
